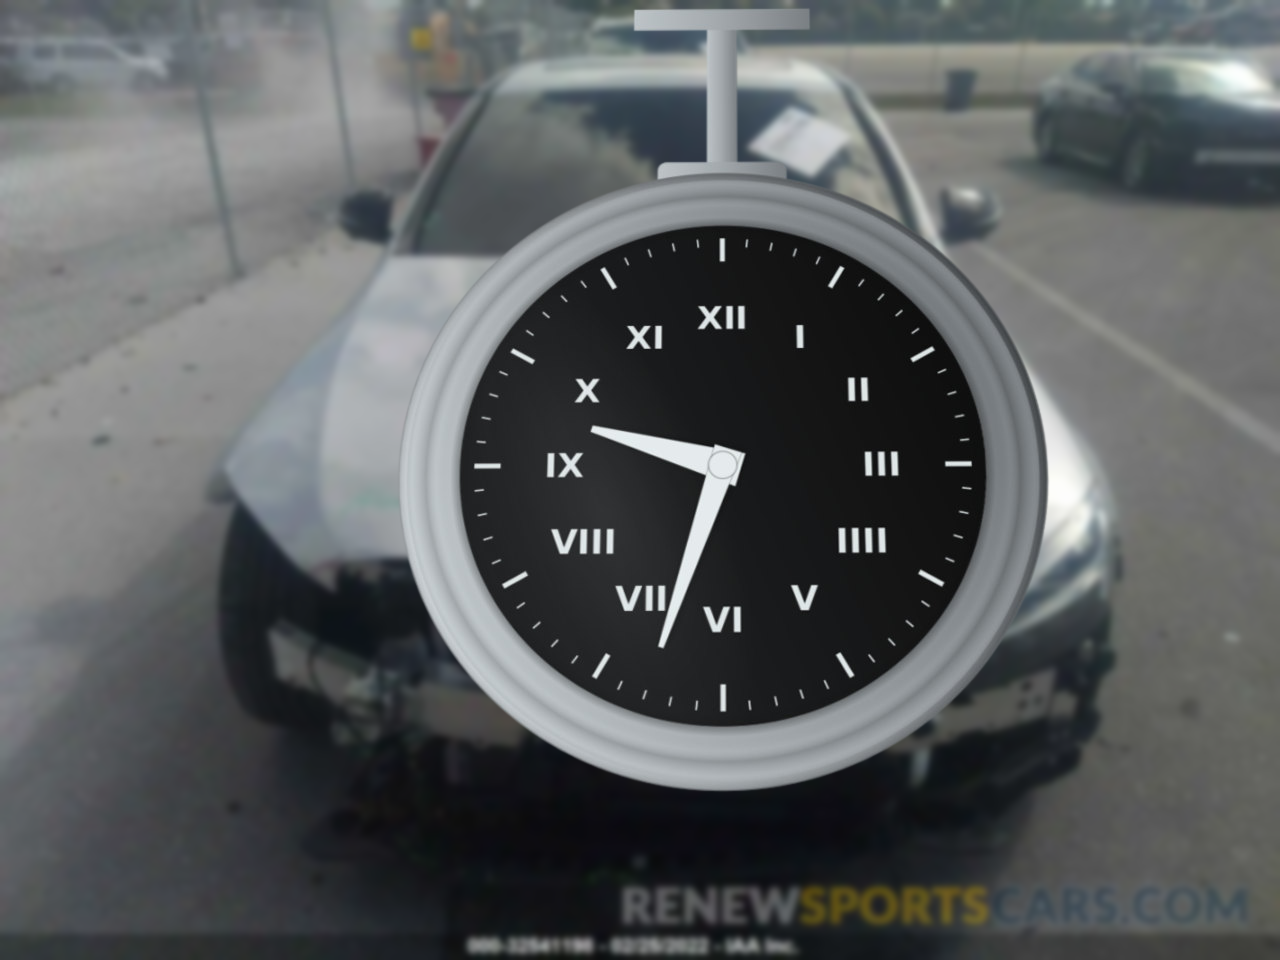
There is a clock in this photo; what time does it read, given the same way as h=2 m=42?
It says h=9 m=33
